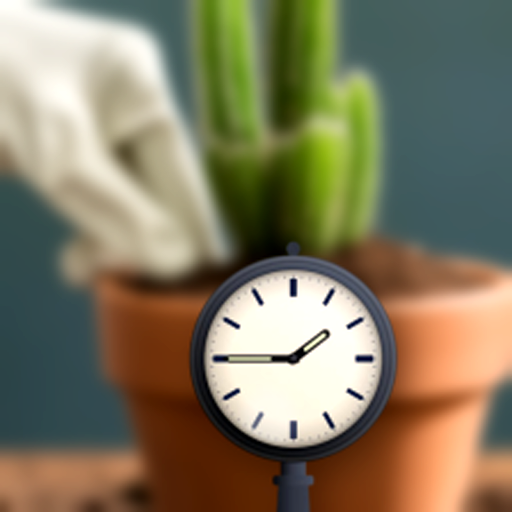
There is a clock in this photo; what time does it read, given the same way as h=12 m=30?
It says h=1 m=45
